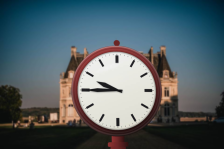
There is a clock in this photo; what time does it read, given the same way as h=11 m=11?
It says h=9 m=45
